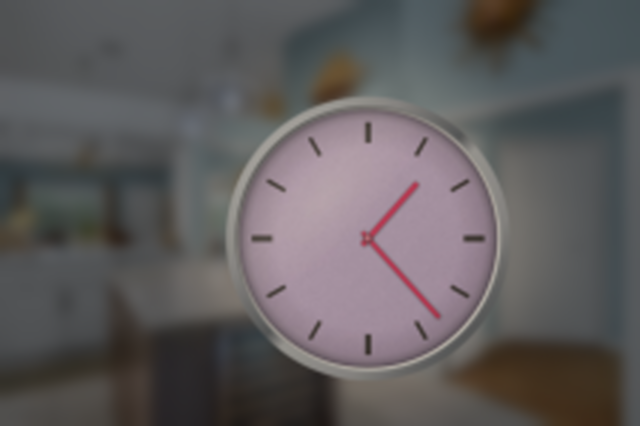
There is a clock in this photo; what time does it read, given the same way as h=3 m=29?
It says h=1 m=23
